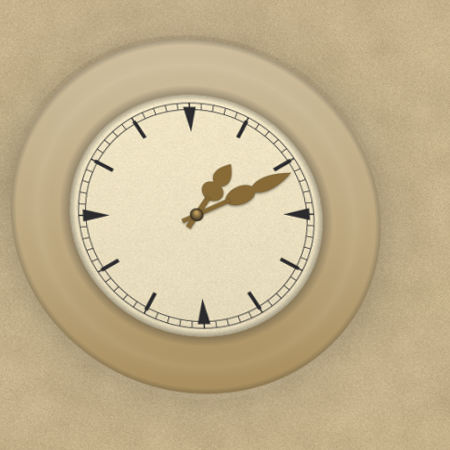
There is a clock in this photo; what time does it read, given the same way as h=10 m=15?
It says h=1 m=11
